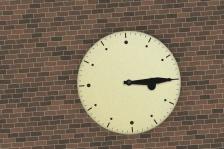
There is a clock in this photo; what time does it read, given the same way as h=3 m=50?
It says h=3 m=15
